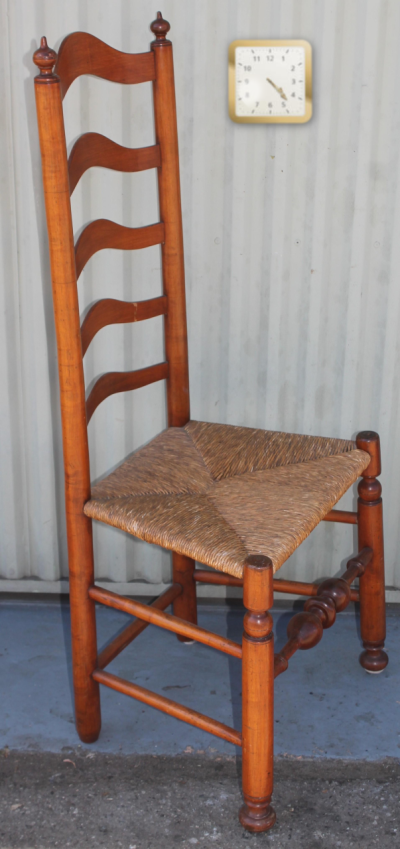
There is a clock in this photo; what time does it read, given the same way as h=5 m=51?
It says h=4 m=23
